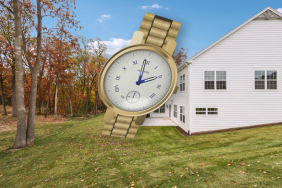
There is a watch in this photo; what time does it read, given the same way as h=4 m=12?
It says h=1 m=59
